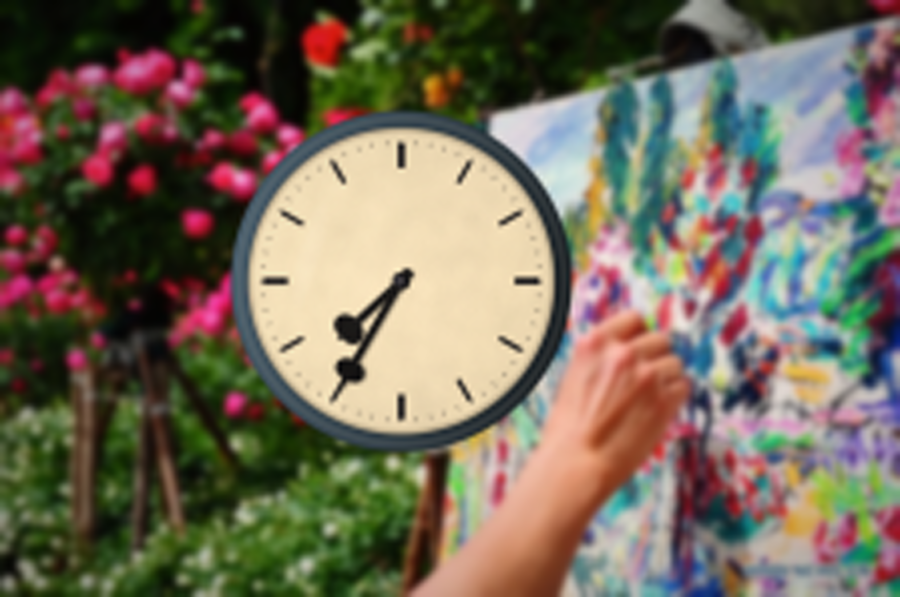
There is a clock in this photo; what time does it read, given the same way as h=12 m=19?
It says h=7 m=35
